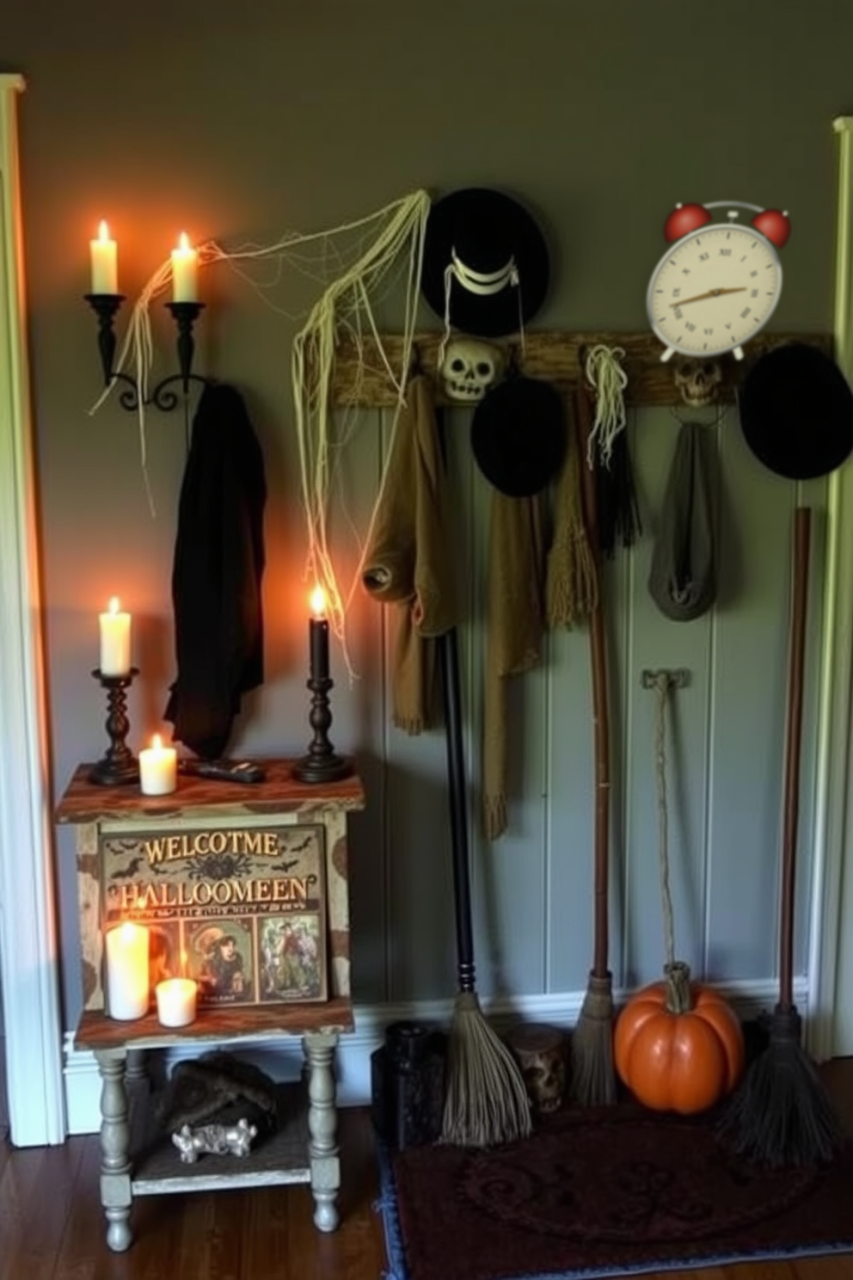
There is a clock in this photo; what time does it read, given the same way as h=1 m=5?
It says h=2 m=42
